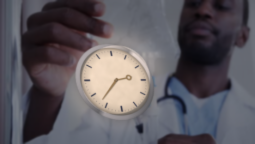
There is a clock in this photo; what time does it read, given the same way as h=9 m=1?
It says h=2 m=37
